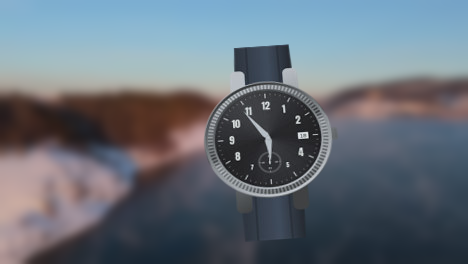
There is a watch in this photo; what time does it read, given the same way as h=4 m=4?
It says h=5 m=54
